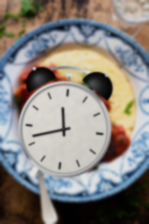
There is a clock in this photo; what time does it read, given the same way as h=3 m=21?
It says h=11 m=42
